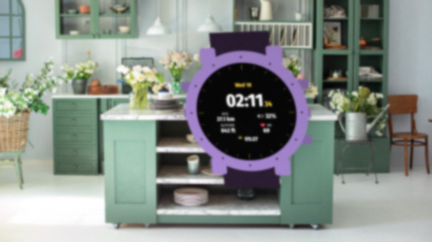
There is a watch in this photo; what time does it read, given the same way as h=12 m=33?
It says h=2 m=11
